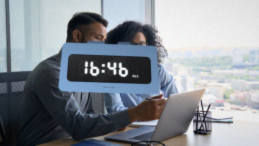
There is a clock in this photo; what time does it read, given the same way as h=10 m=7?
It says h=16 m=46
